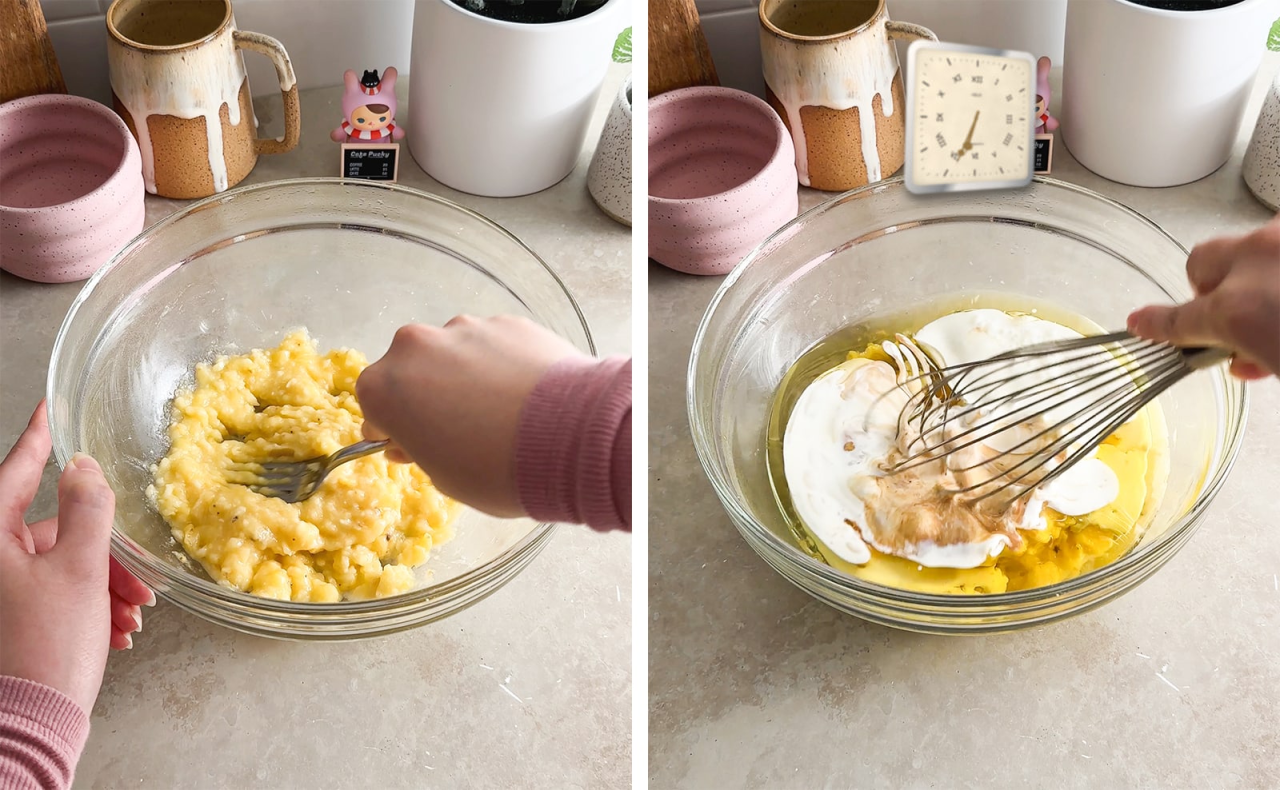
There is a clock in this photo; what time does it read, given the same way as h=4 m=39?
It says h=6 m=34
